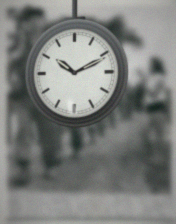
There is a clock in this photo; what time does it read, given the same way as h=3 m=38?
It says h=10 m=11
